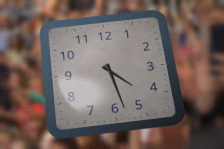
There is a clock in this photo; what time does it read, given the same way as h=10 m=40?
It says h=4 m=28
